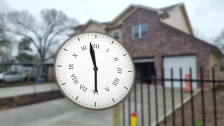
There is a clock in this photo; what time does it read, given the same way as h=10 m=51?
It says h=5 m=58
